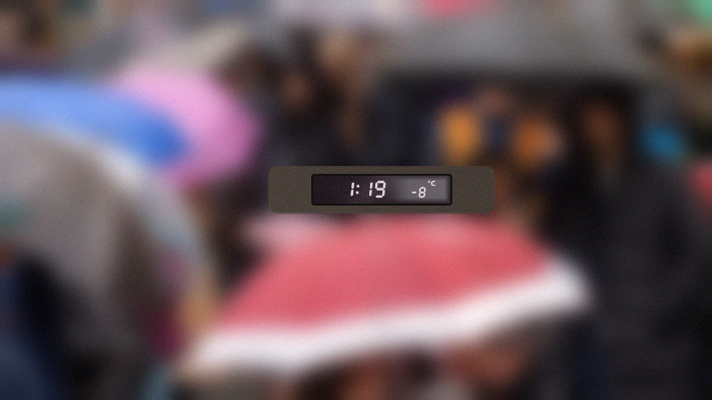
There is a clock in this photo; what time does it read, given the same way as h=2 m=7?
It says h=1 m=19
